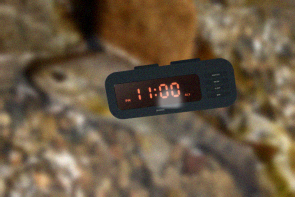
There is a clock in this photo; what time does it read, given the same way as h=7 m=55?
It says h=11 m=0
